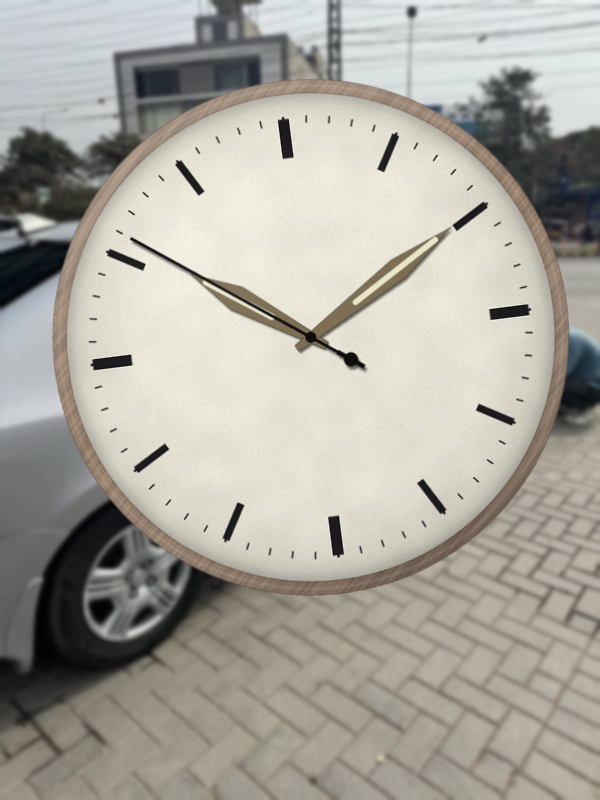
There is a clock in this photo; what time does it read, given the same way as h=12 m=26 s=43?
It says h=10 m=9 s=51
